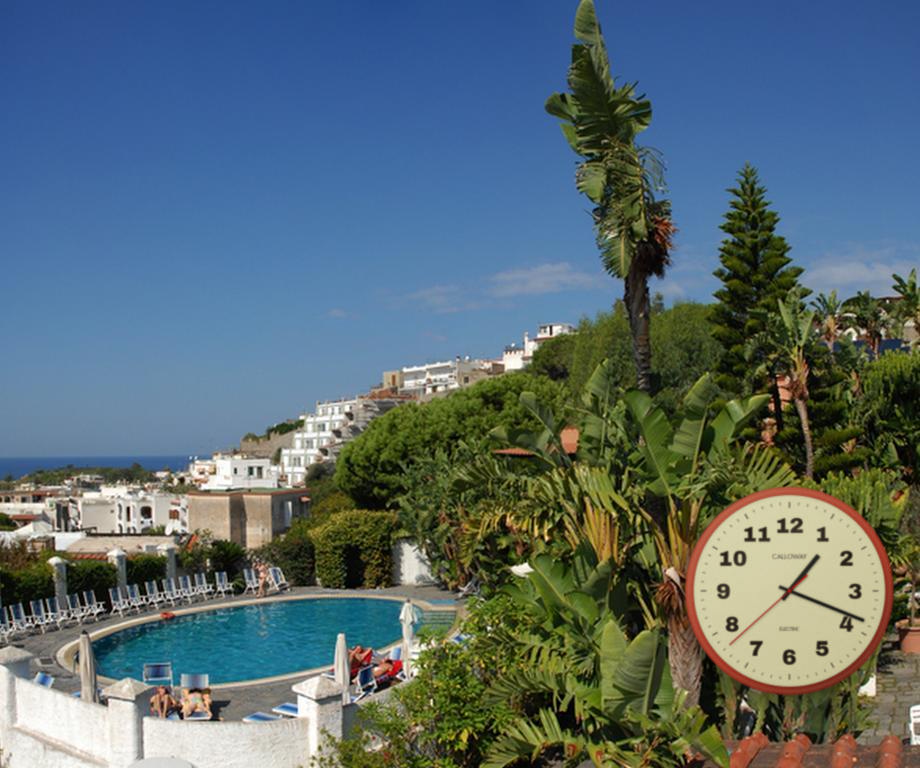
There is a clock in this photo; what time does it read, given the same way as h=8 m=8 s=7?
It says h=1 m=18 s=38
